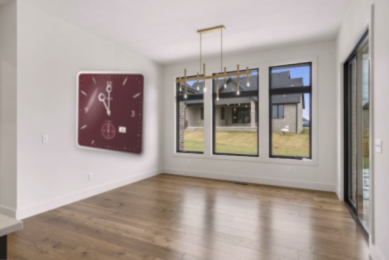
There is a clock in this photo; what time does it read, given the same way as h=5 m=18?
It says h=11 m=0
